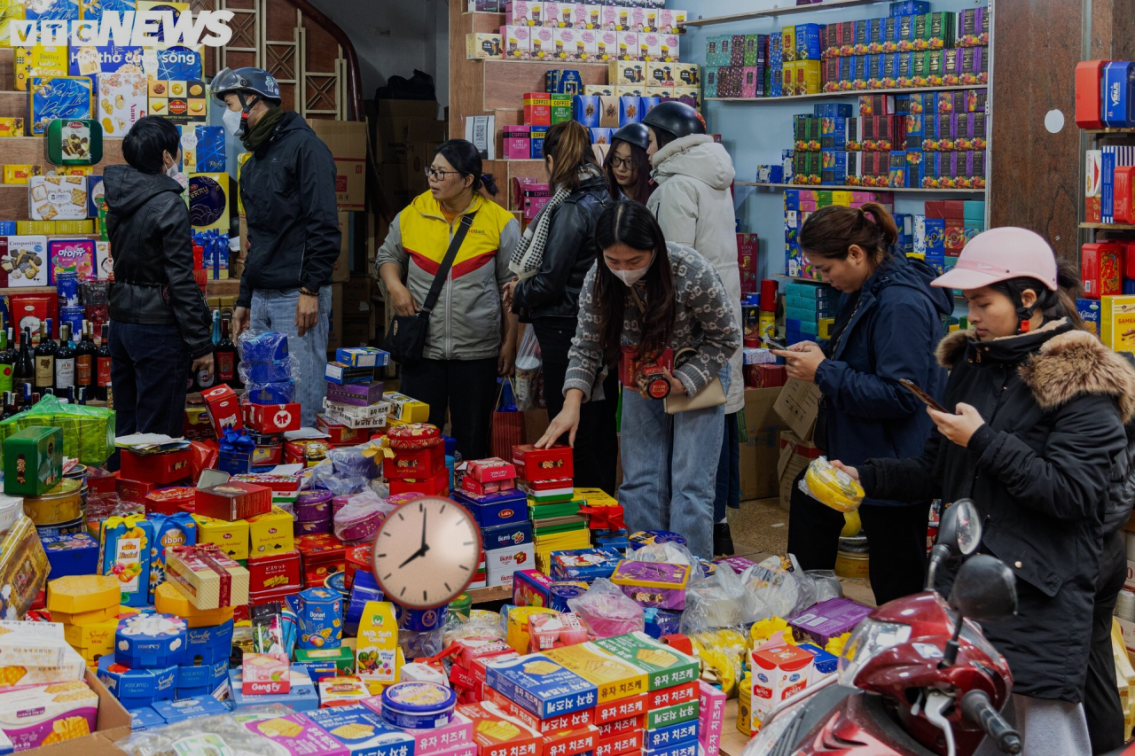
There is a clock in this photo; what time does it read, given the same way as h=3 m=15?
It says h=8 m=1
